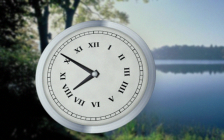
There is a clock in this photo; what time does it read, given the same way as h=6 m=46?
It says h=7 m=51
